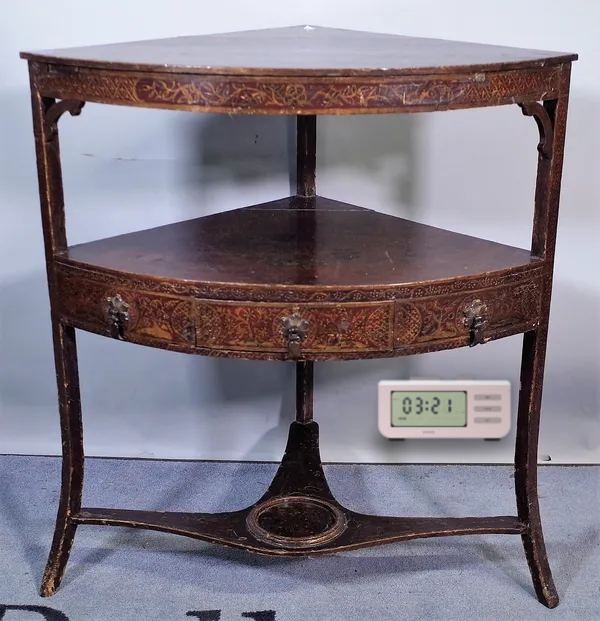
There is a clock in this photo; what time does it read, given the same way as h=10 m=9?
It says h=3 m=21
